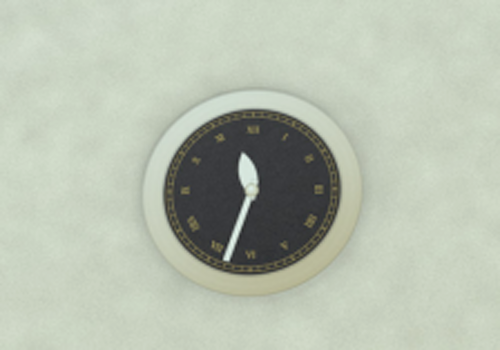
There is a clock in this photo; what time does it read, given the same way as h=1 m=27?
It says h=11 m=33
